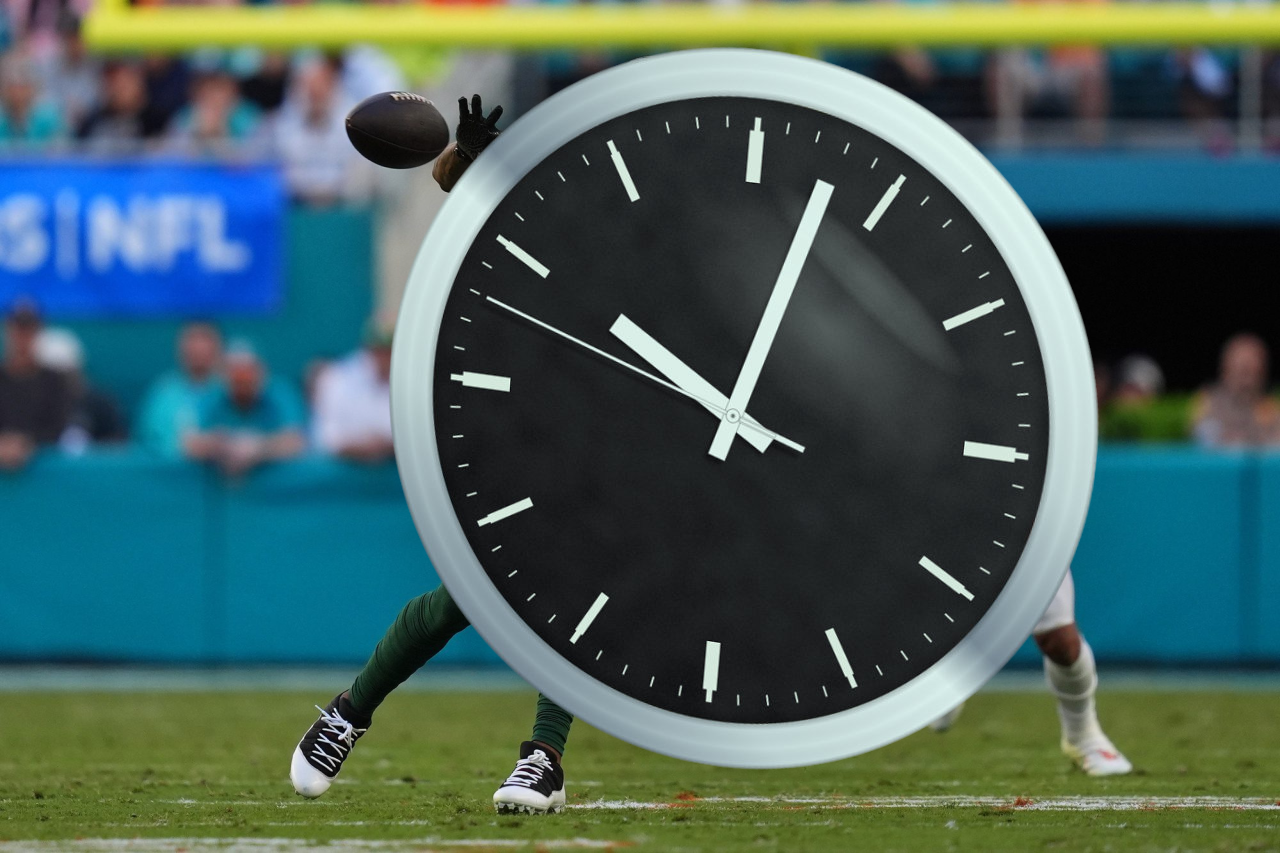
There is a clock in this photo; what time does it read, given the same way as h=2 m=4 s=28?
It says h=10 m=2 s=48
